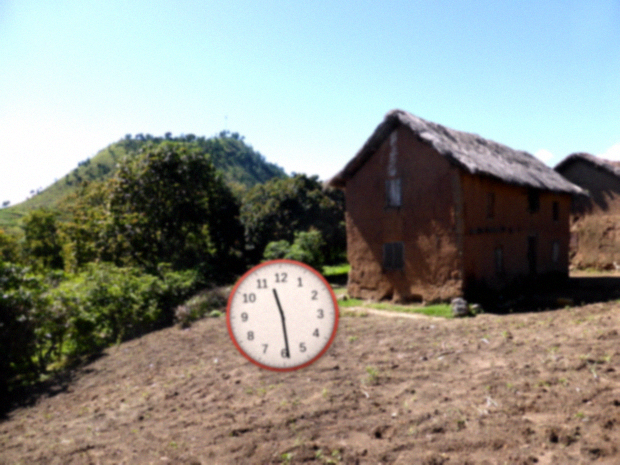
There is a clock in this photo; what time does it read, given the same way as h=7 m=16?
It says h=11 m=29
